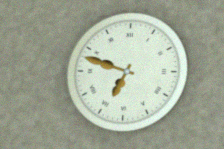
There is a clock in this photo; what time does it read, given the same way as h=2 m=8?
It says h=6 m=48
